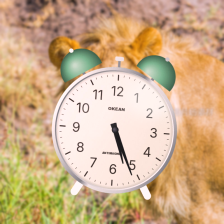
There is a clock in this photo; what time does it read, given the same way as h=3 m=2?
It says h=5 m=26
